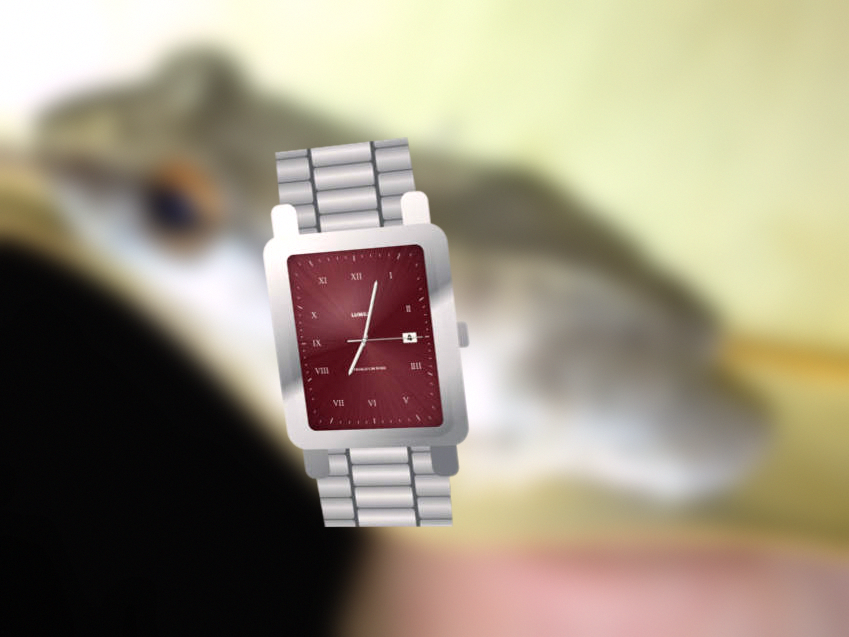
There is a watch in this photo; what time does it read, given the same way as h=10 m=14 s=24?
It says h=7 m=3 s=15
